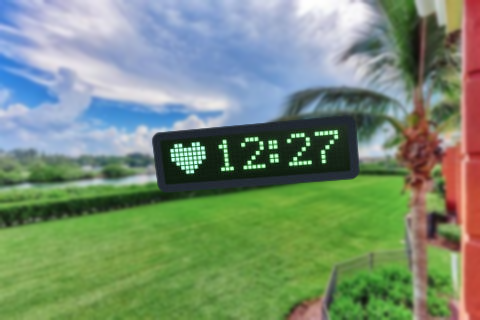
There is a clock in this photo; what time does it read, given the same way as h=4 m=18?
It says h=12 m=27
